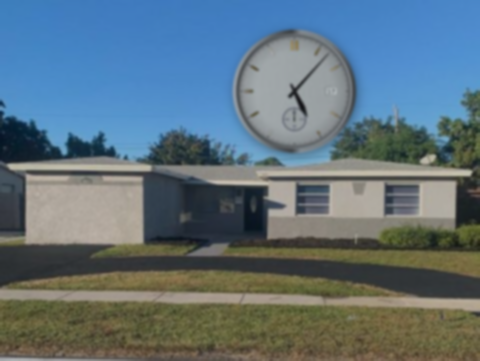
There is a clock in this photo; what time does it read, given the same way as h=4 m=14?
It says h=5 m=7
